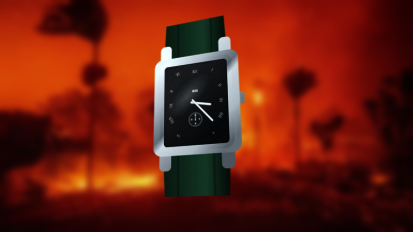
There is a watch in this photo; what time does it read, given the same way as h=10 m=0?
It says h=3 m=23
